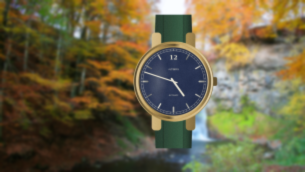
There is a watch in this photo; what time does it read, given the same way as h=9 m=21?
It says h=4 m=48
